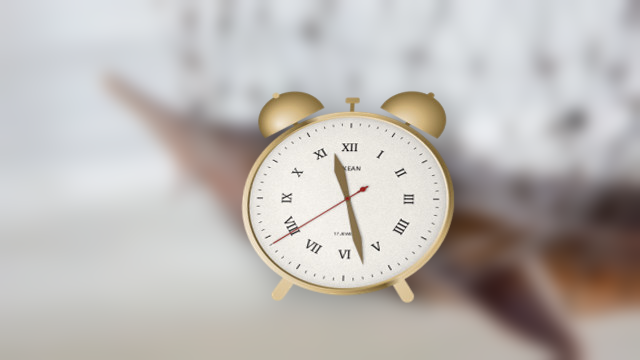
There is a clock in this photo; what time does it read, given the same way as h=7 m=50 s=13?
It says h=11 m=27 s=39
